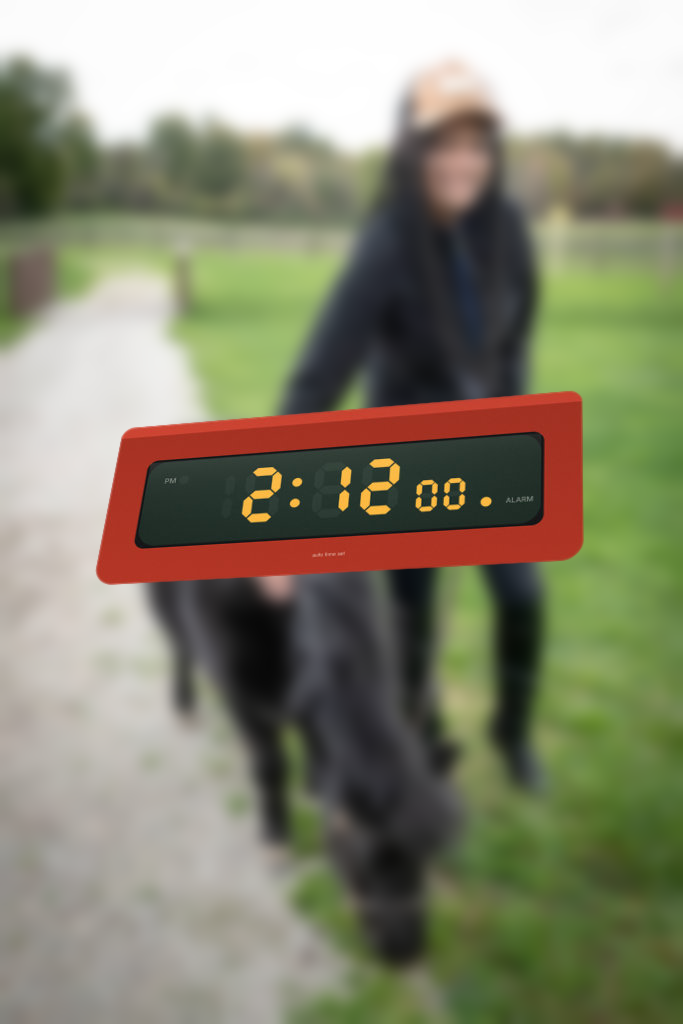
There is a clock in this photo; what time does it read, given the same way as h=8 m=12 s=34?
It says h=2 m=12 s=0
